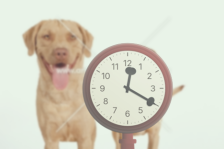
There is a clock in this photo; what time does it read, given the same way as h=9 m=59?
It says h=12 m=20
